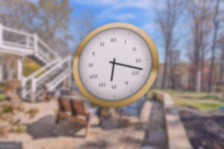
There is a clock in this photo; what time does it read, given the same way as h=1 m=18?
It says h=6 m=18
